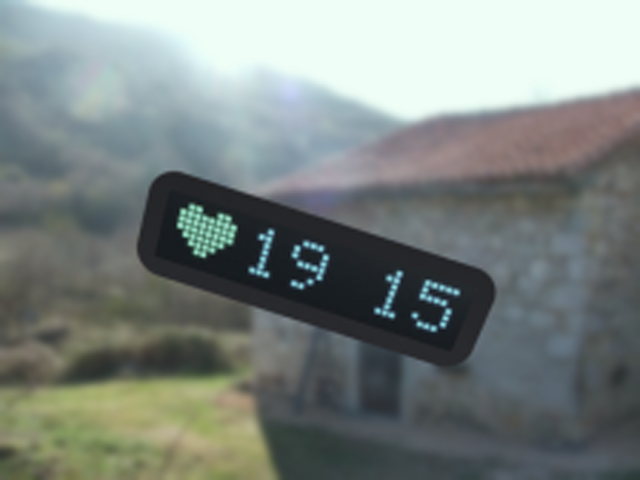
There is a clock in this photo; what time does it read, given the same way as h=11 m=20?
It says h=19 m=15
